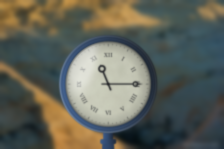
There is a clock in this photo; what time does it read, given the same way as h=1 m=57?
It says h=11 m=15
